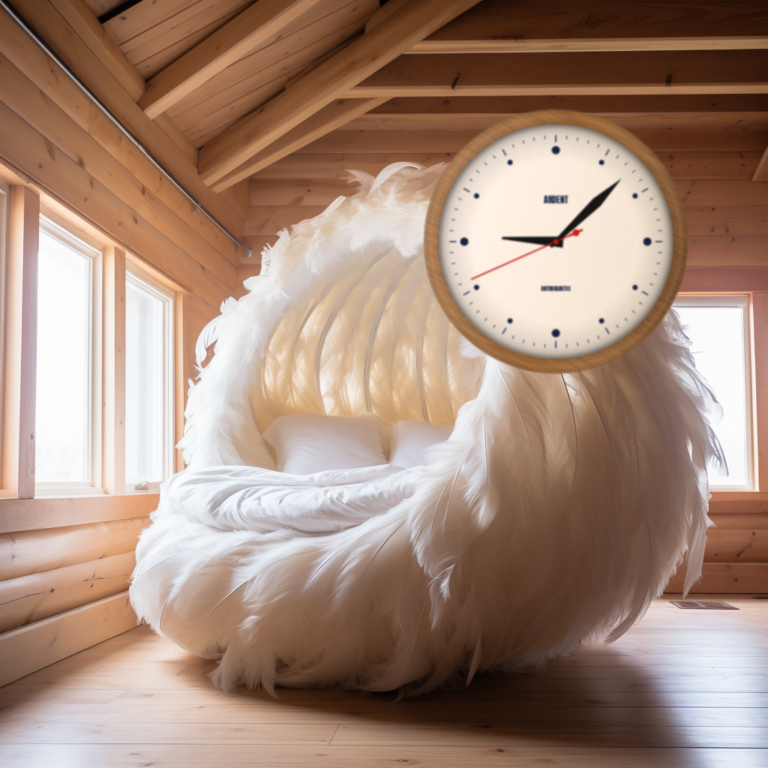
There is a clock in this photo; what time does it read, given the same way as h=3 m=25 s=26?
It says h=9 m=7 s=41
